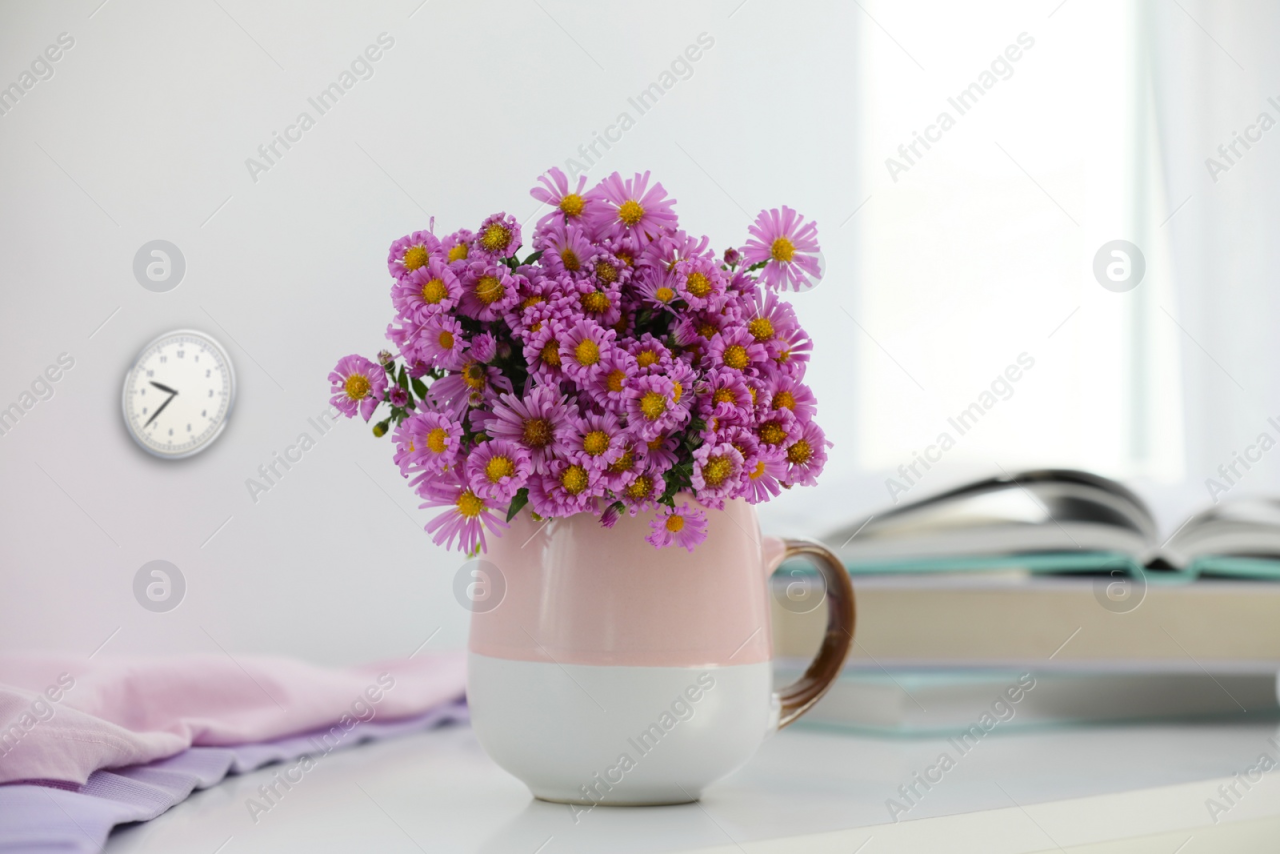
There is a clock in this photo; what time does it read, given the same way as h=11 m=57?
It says h=9 m=37
